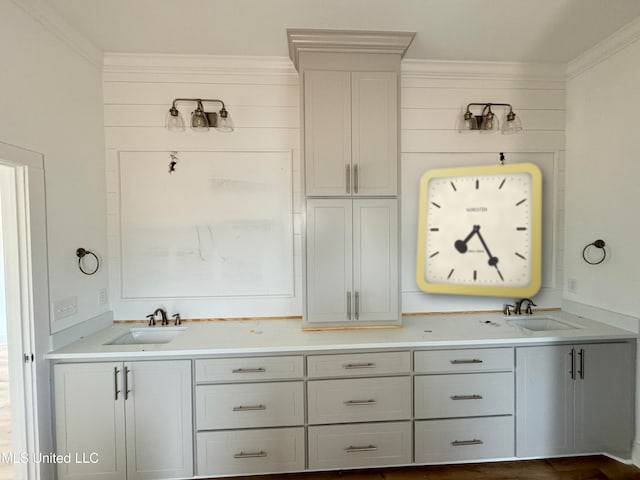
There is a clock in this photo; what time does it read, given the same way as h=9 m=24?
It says h=7 m=25
